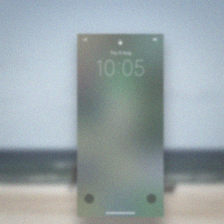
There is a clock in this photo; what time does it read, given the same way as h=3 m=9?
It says h=10 m=5
